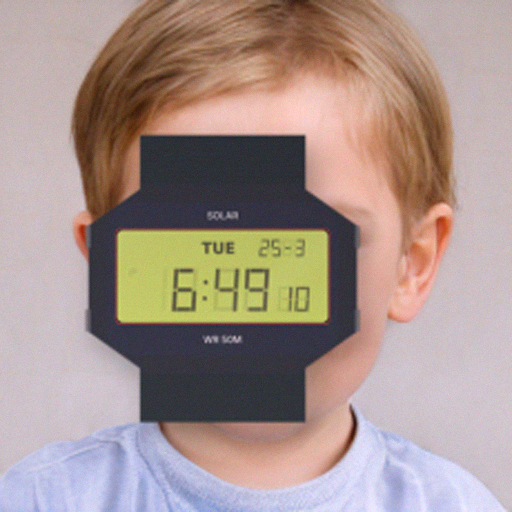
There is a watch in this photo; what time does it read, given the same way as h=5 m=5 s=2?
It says h=6 m=49 s=10
